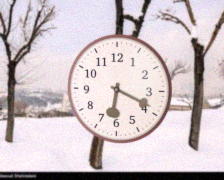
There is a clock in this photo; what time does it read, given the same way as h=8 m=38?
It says h=6 m=19
